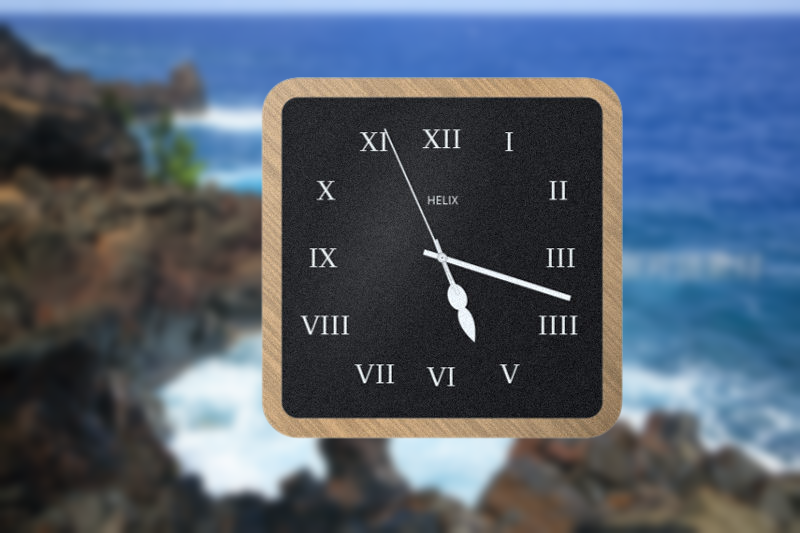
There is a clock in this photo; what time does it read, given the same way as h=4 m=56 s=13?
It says h=5 m=17 s=56
